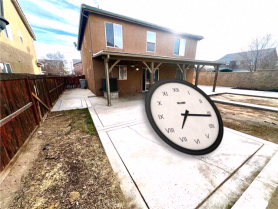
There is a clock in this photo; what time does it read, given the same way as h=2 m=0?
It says h=7 m=16
